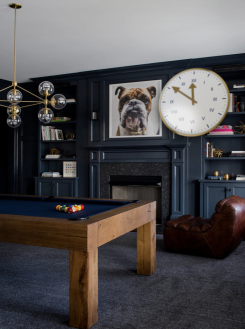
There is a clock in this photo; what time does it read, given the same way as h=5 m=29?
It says h=11 m=51
